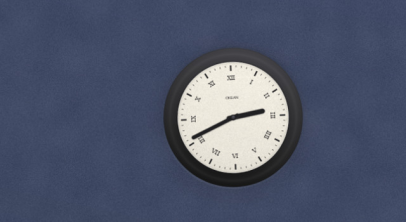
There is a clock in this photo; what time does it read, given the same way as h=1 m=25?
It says h=2 m=41
